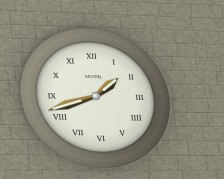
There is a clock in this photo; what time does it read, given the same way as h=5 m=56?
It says h=1 m=42
